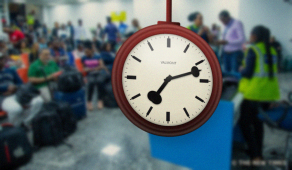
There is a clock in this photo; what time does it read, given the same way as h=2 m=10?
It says h=7 m=12
